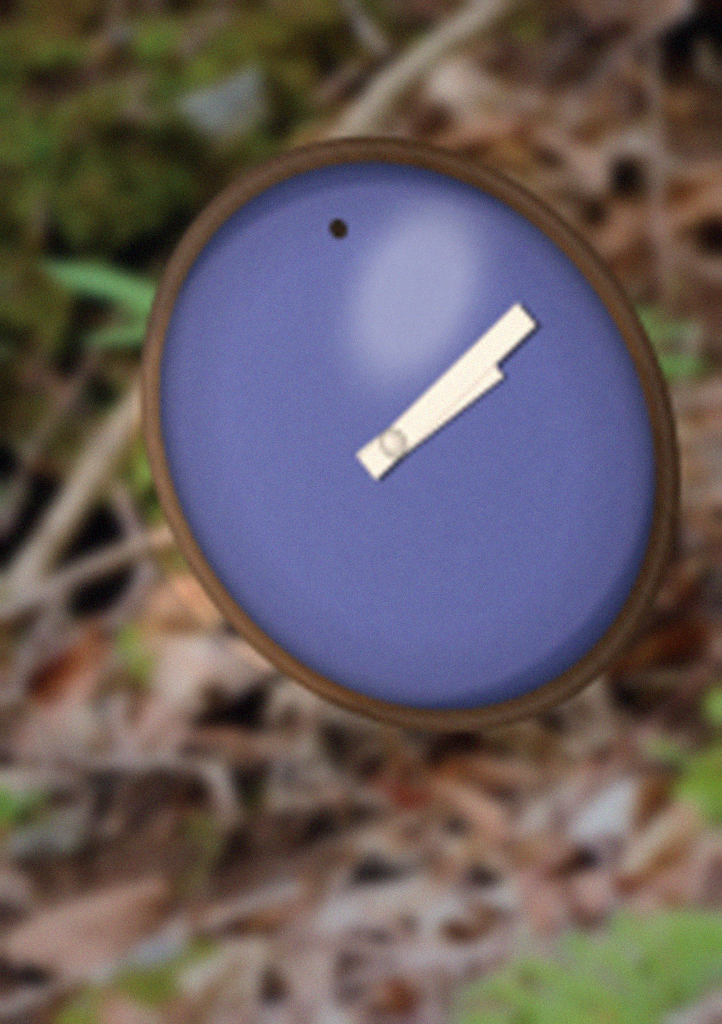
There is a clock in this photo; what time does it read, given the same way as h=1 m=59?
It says h=2 m=10
